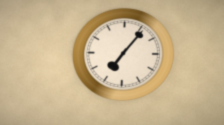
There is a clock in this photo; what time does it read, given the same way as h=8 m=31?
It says h=7 m=6
